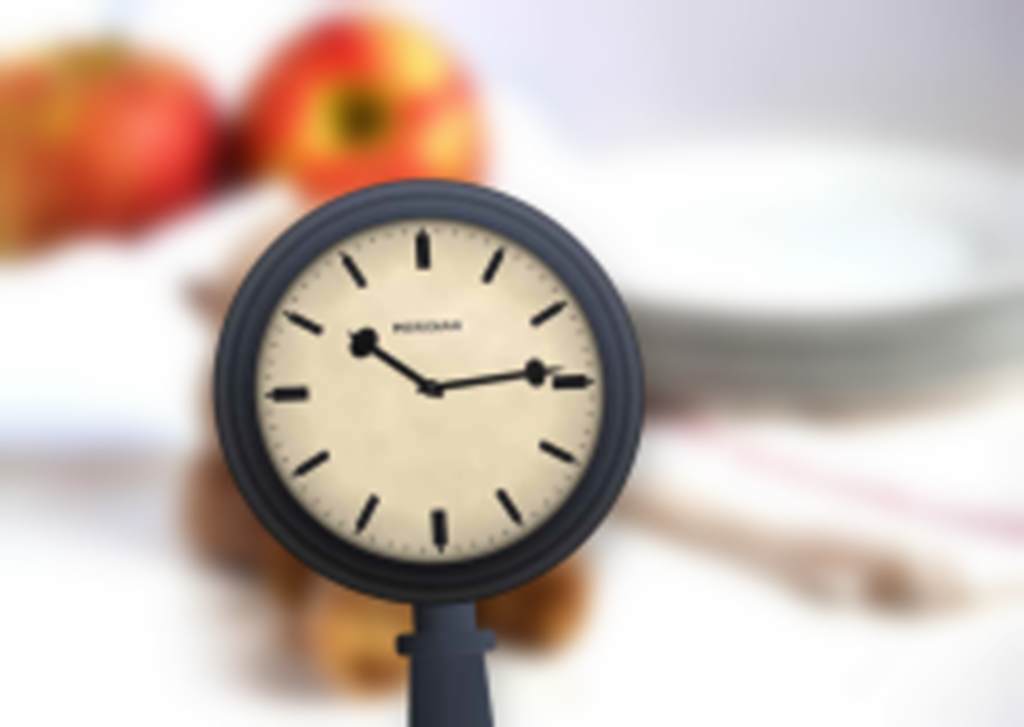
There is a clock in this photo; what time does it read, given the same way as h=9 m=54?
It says h=10 m=14
